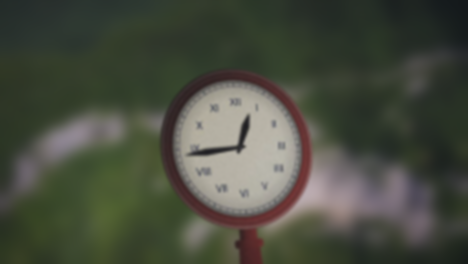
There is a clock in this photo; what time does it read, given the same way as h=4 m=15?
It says h=12 m=44
